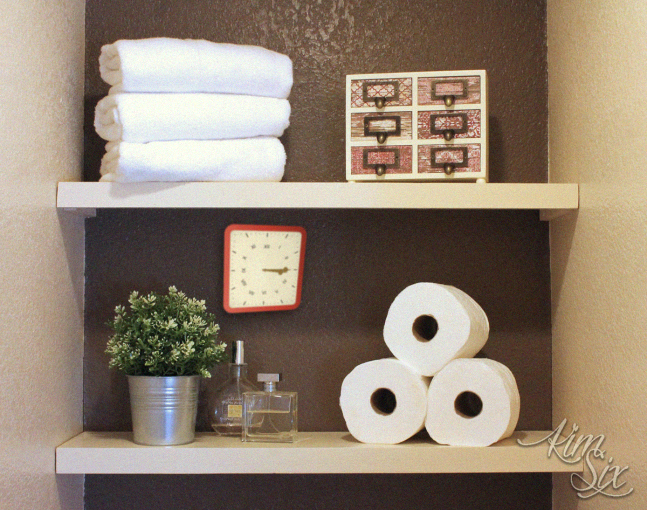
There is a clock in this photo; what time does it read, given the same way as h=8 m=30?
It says h=3 m=15
